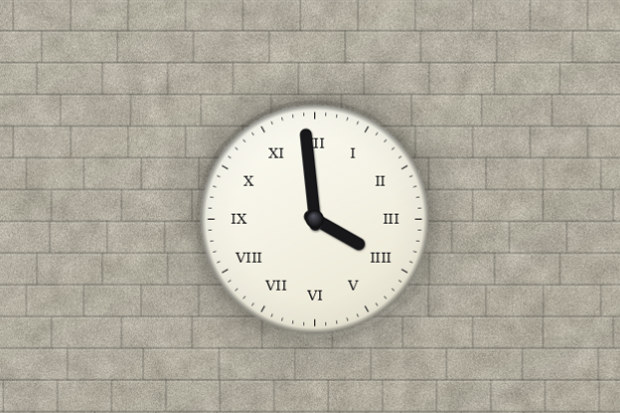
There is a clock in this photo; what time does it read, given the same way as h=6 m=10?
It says h=3 m=59
